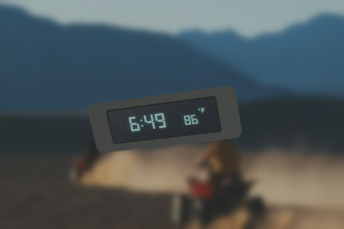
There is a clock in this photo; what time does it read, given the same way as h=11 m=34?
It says h=6 m=49
